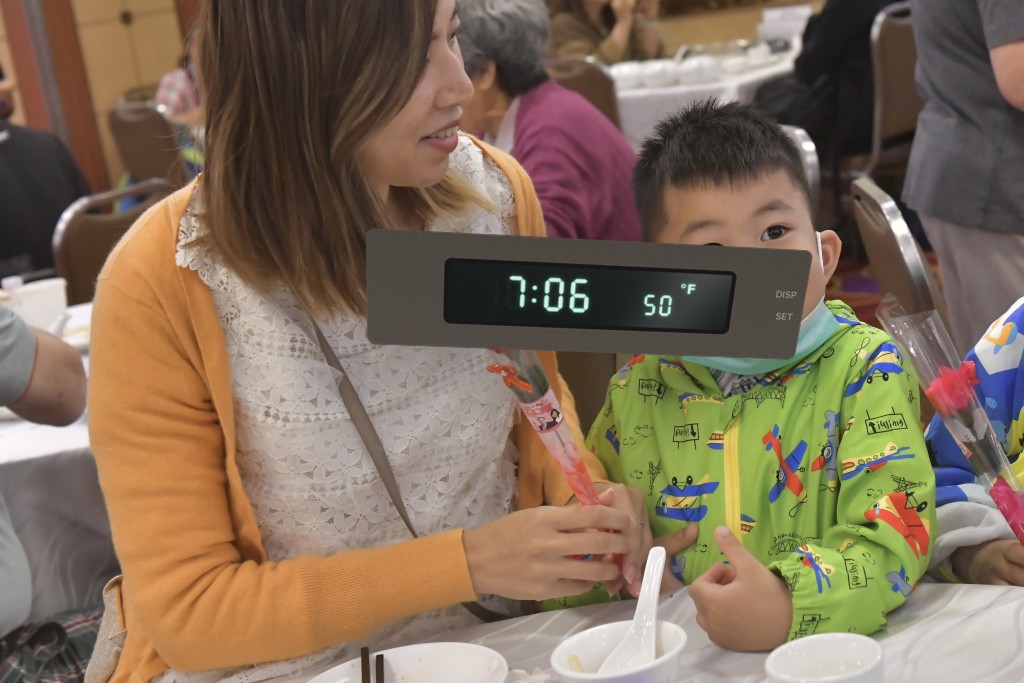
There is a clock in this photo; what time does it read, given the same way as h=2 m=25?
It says h=7 m=6
